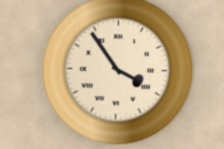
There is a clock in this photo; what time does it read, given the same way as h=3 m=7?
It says h=3 m=54
